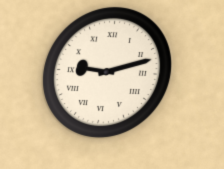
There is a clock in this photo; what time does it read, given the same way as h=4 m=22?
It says h=9 m=12
